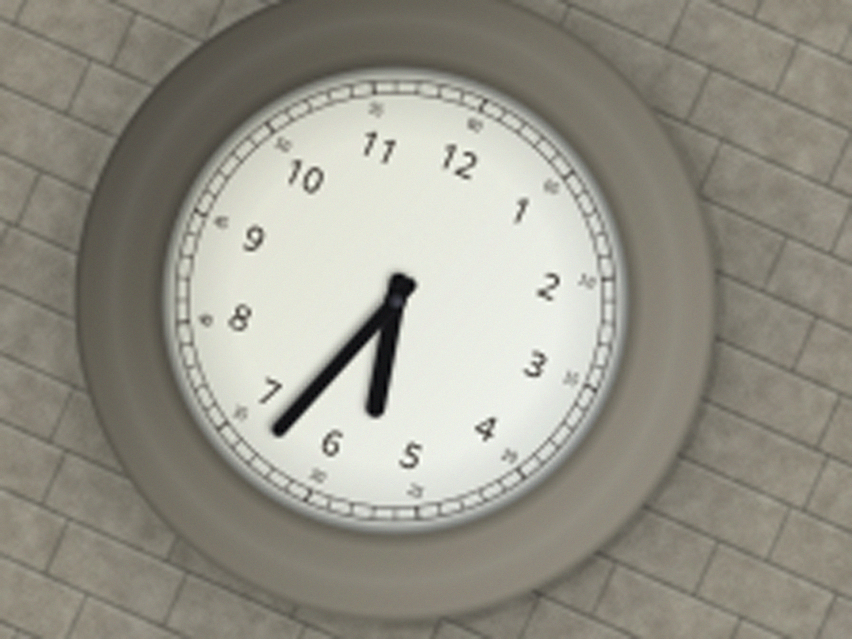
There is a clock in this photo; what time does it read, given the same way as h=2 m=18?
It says h=5 m=33
